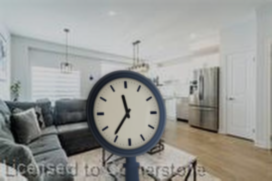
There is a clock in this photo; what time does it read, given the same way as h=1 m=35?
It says h=11 m=36
